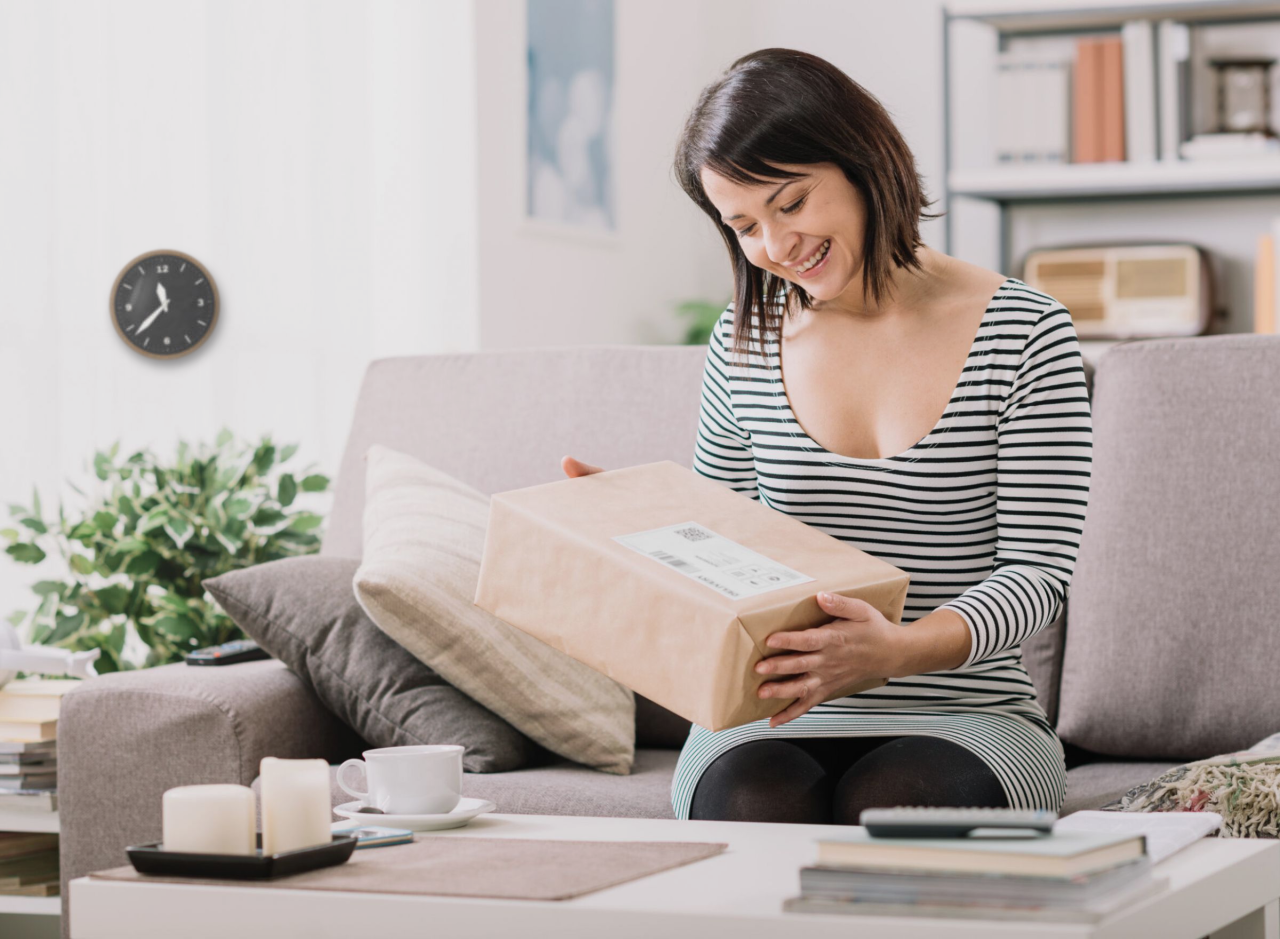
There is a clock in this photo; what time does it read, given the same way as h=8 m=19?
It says h=11 m=38
